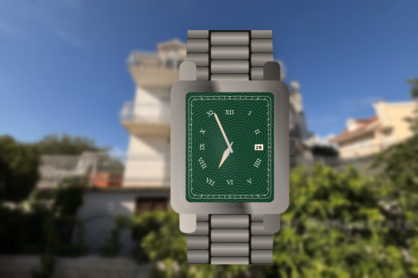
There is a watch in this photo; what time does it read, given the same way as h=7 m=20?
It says h=6 m=56
